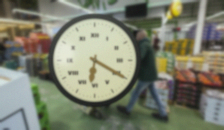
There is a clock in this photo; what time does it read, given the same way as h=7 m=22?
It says h=6 m=20
